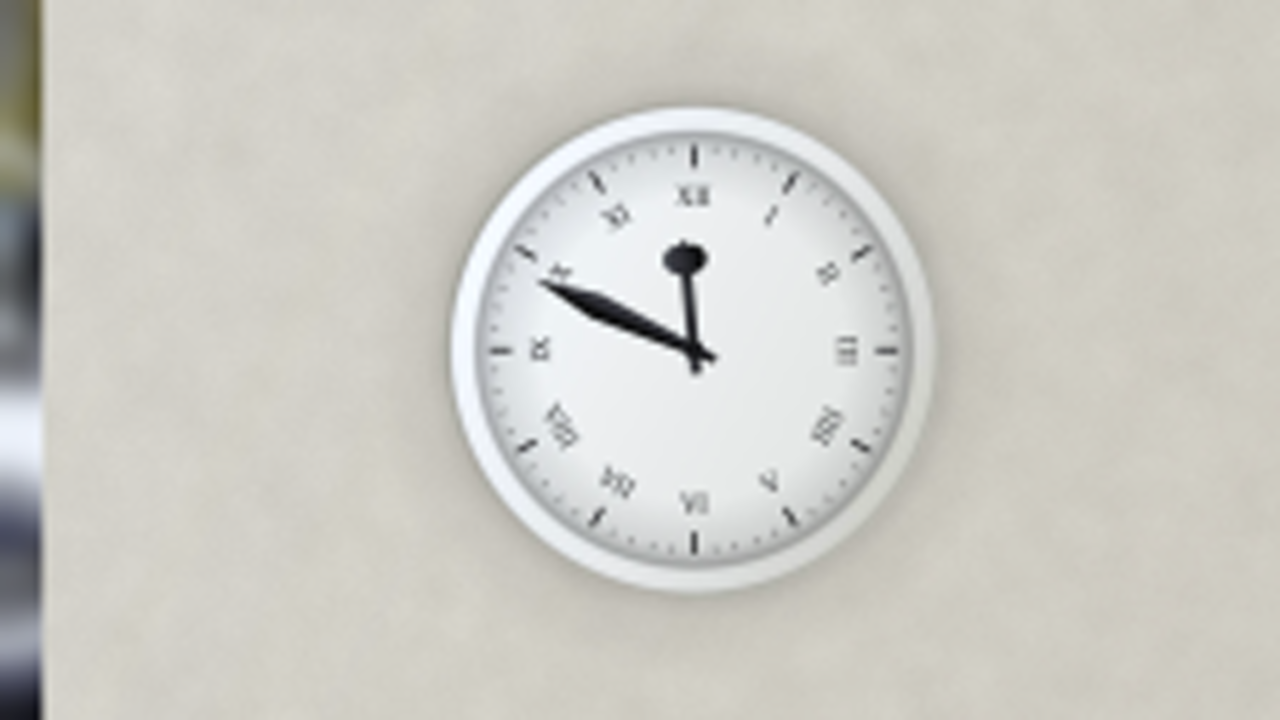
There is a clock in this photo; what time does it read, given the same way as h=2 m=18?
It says h=11 m=49
